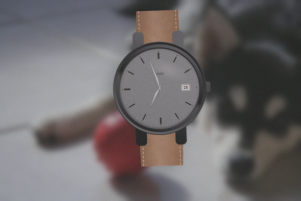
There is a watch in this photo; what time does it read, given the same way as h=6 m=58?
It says h=6 m=57
